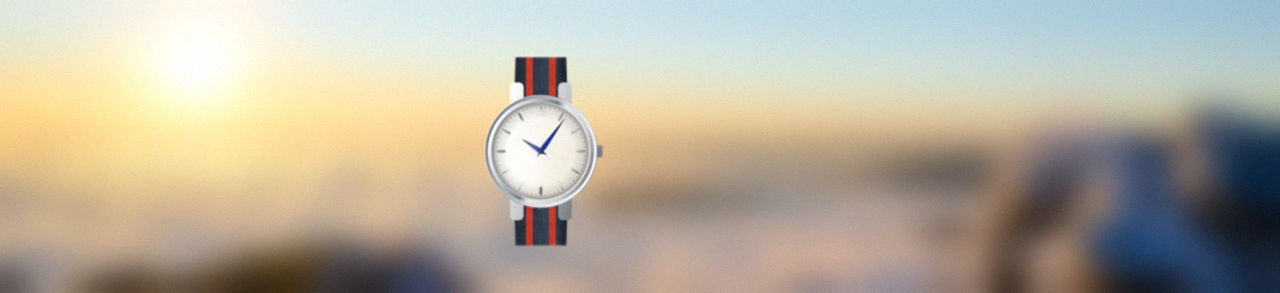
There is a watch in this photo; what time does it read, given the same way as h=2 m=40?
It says h=10 m=6
